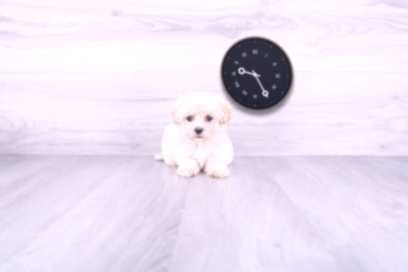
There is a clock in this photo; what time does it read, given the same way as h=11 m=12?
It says h=9 m=25
